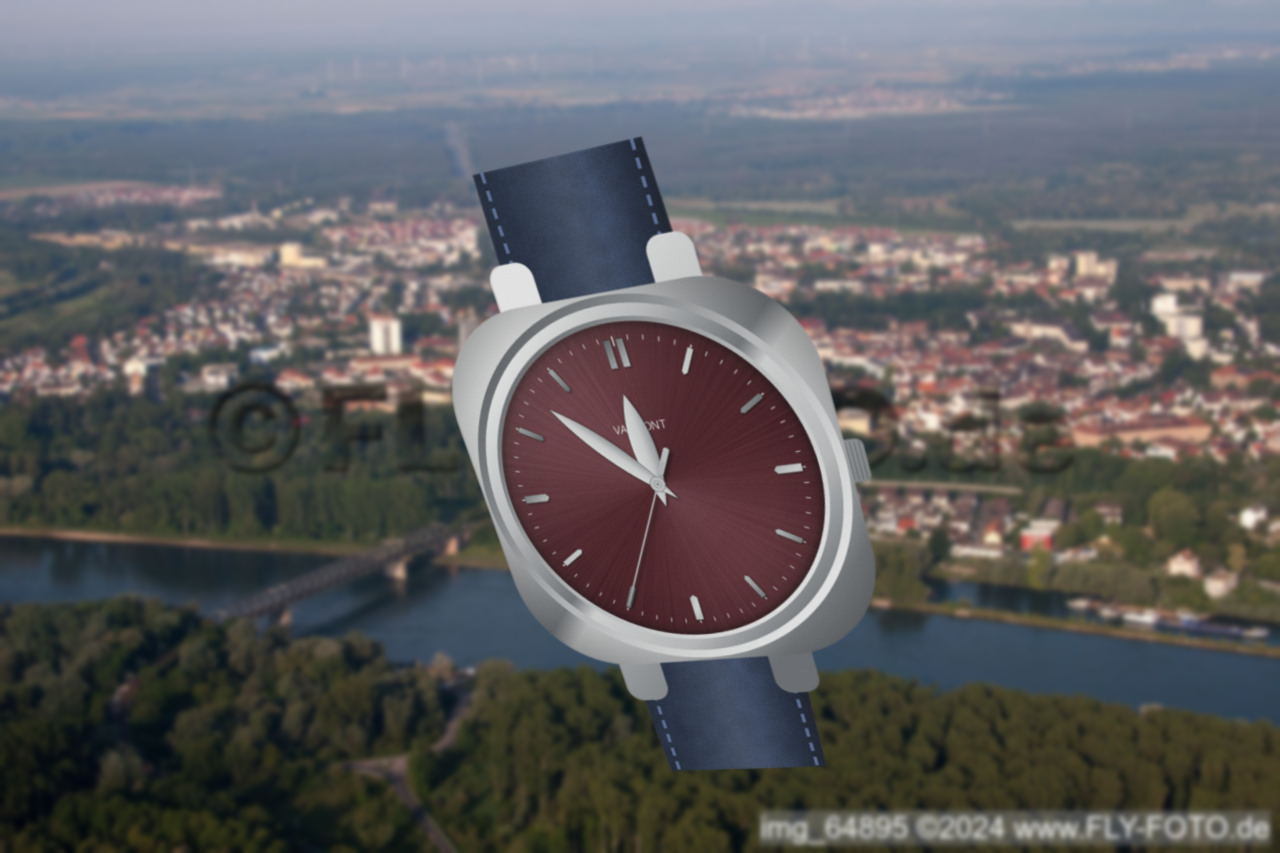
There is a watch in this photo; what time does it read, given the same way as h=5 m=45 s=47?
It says h=11 m=52 s=35
